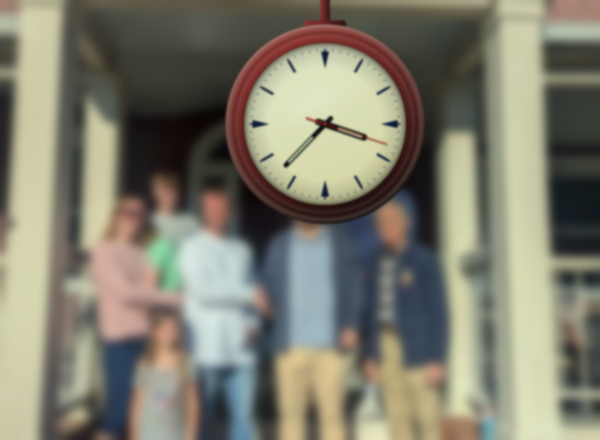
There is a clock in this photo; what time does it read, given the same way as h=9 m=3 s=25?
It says h=3 m=37 s=18
